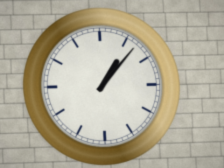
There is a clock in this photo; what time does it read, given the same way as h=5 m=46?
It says h=1 m=7
